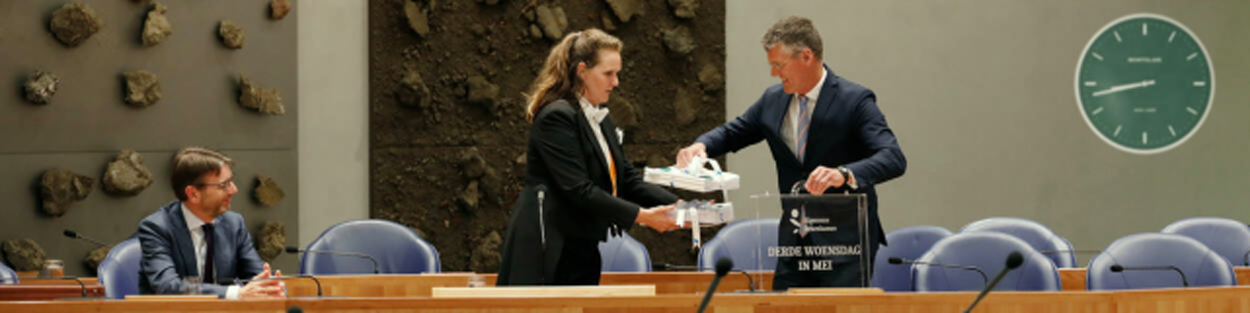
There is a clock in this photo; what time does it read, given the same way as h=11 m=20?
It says h=8 m=43
